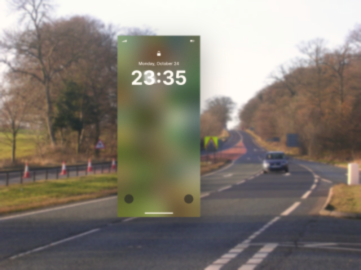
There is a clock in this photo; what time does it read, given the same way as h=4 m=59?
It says h=23 m=35
